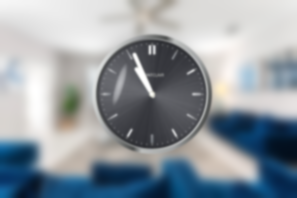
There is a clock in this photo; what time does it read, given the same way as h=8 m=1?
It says h=10 m=56
